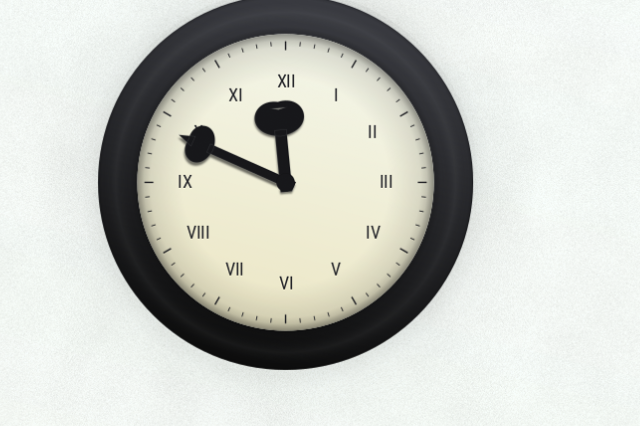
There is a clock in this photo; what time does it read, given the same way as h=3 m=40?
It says h=11 m=49
